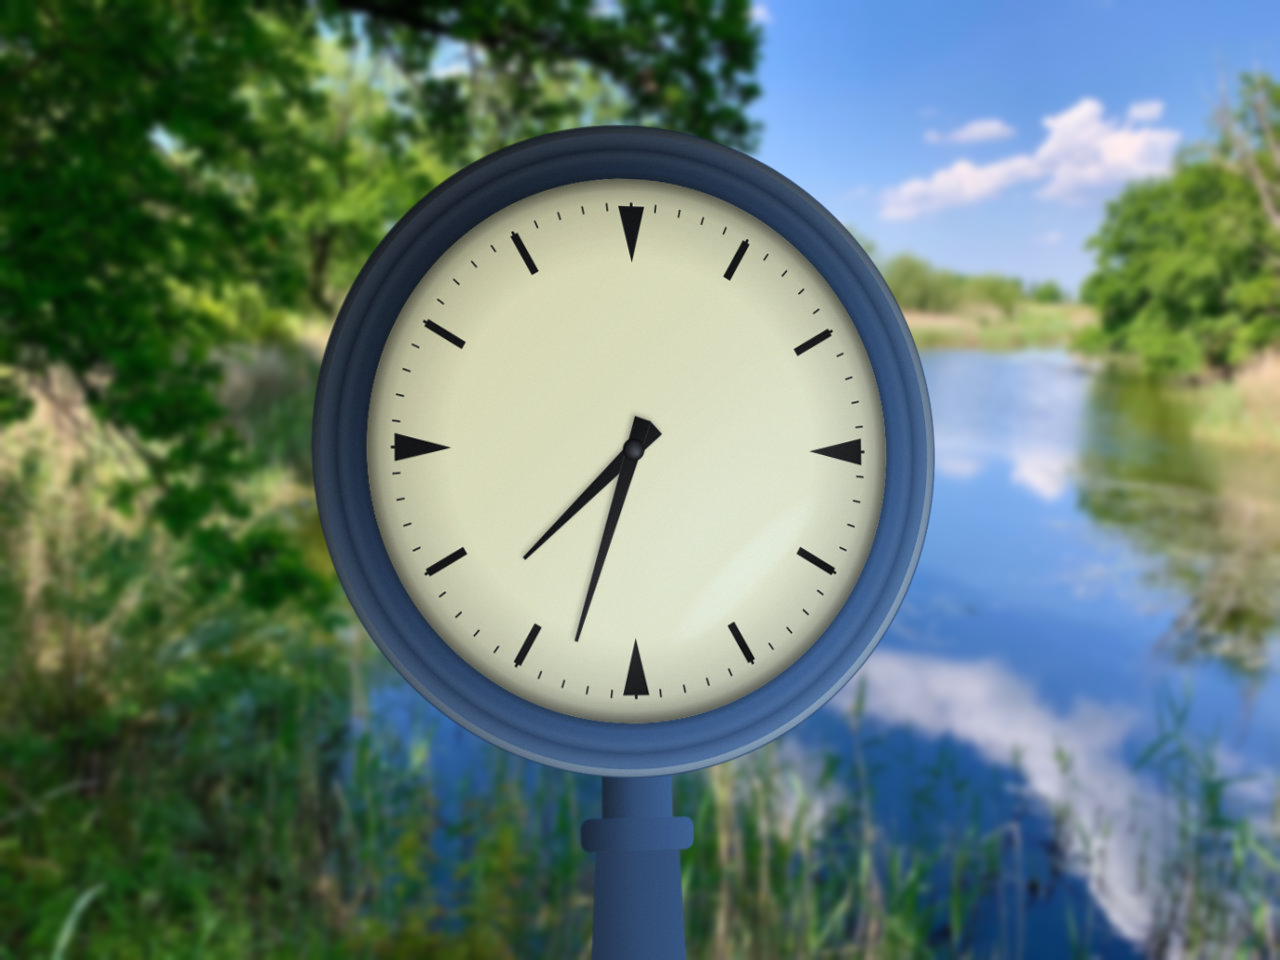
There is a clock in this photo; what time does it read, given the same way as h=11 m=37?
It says h=7 m=33
